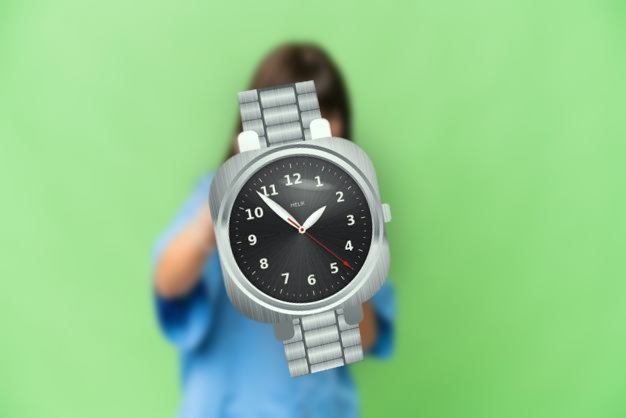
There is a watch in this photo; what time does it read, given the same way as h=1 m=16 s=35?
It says h=1 m=53 s=23
